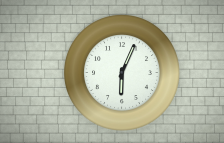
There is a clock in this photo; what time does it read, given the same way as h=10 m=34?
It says h=6 m=4
